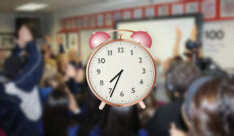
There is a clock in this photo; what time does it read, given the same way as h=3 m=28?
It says h=7 m=34
